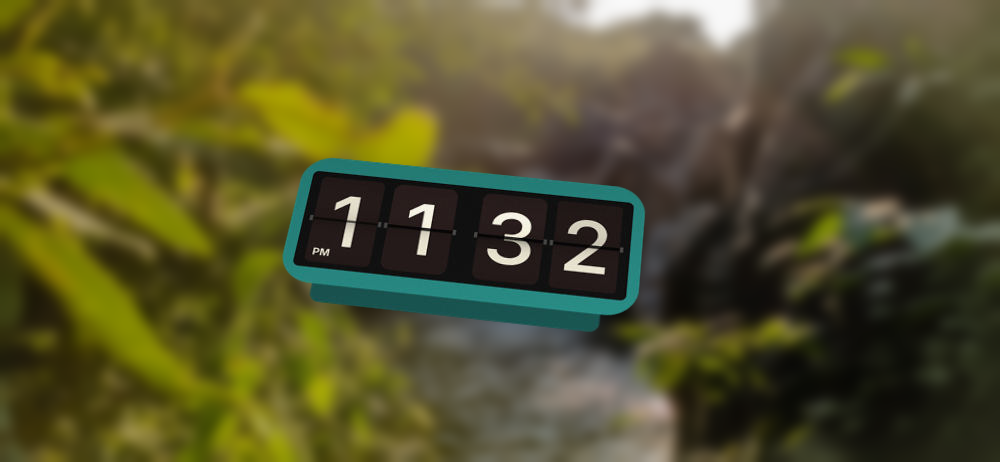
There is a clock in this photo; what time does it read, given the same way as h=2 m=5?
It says h=11 m=32
